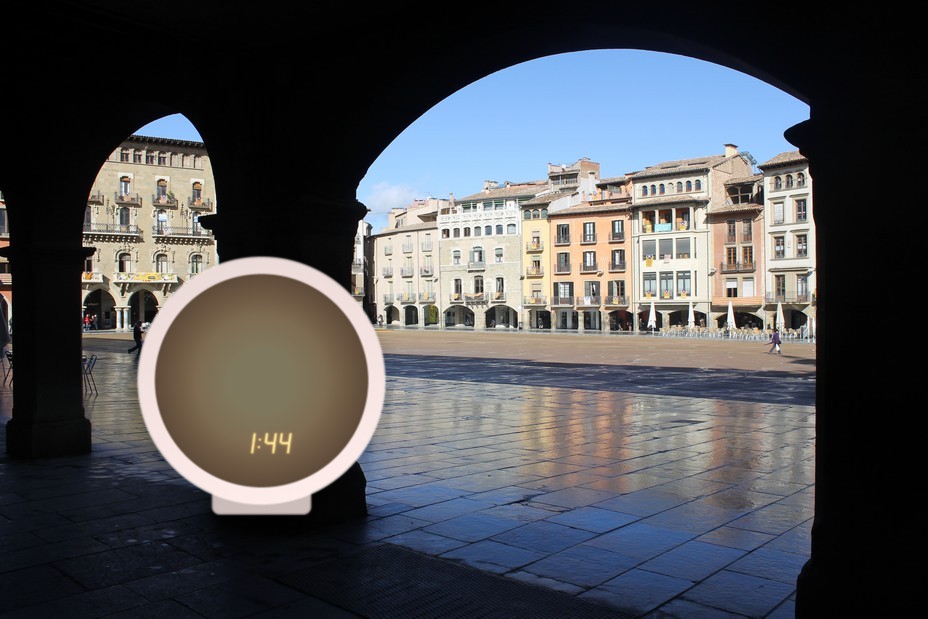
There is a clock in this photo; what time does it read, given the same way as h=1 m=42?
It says h=1 m=44
